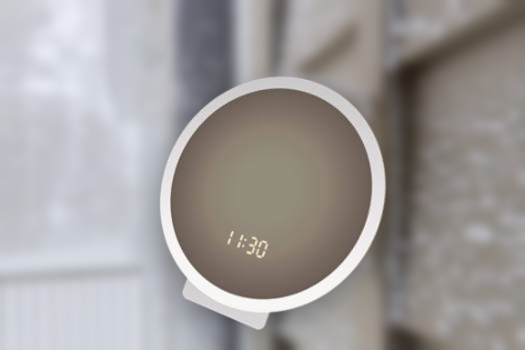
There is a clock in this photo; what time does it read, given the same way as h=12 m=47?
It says h=11 m=30
